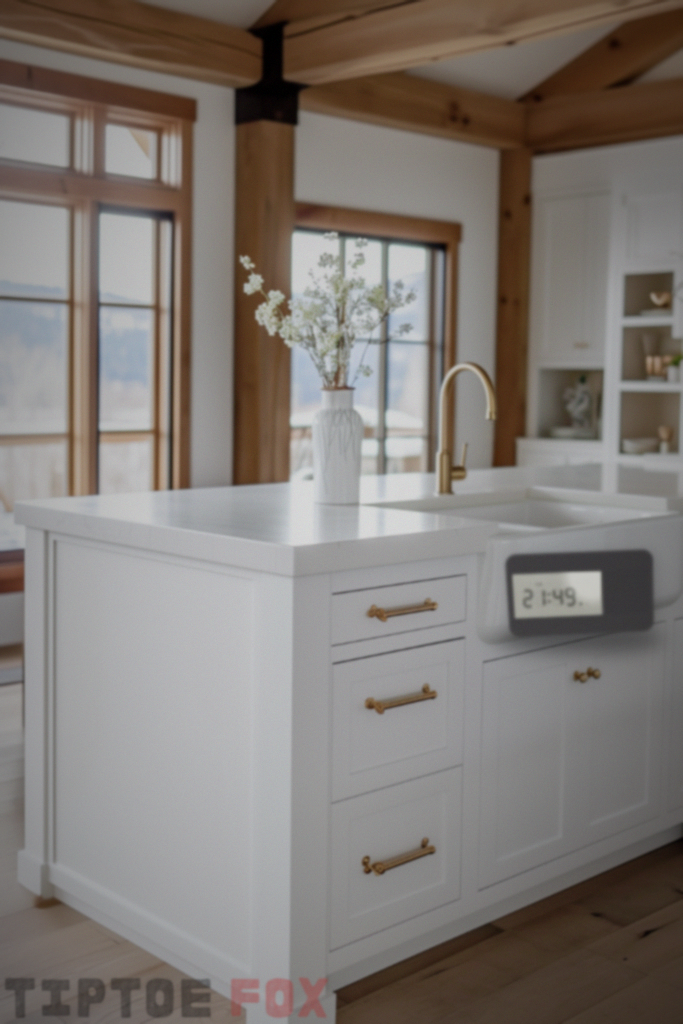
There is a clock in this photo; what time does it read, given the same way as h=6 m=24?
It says h=21 m=49
